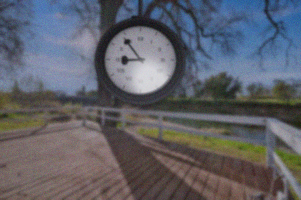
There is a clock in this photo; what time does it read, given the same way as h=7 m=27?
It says h=8 m=54
